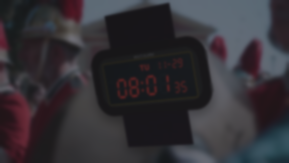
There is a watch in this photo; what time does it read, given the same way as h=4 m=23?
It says h=8 m=1
